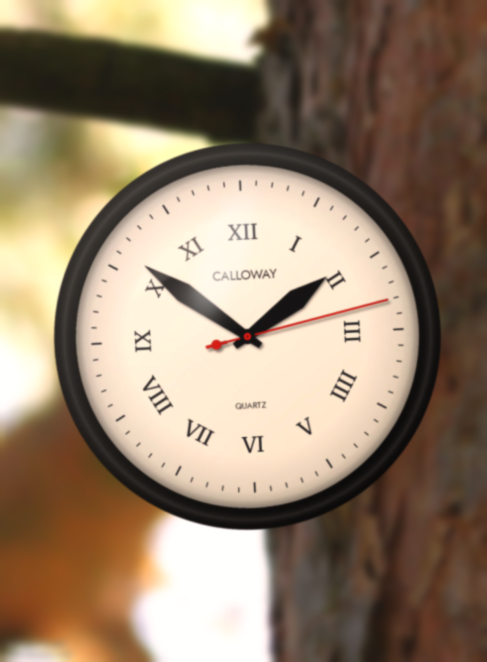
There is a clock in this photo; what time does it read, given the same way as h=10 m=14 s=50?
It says h=1 m=51 s=13
